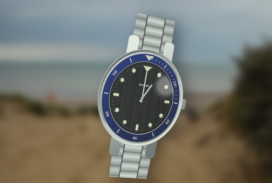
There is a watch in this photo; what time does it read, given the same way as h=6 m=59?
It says h=1 m=0
